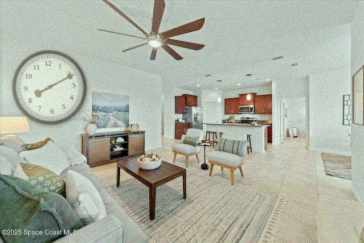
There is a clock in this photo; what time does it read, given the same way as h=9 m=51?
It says h=8 m=11
